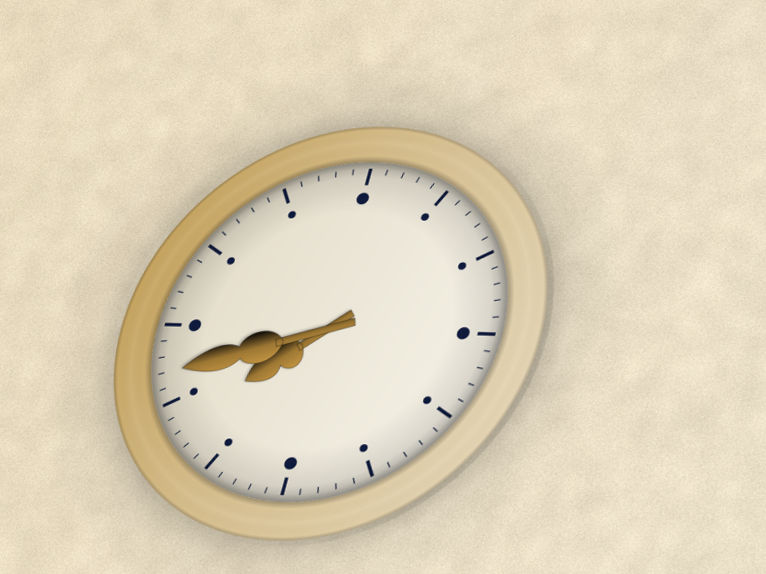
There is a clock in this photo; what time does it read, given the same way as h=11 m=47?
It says h=7 m=42
